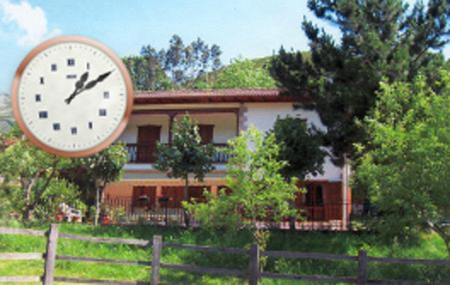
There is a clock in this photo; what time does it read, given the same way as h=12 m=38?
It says h=1 m=10
